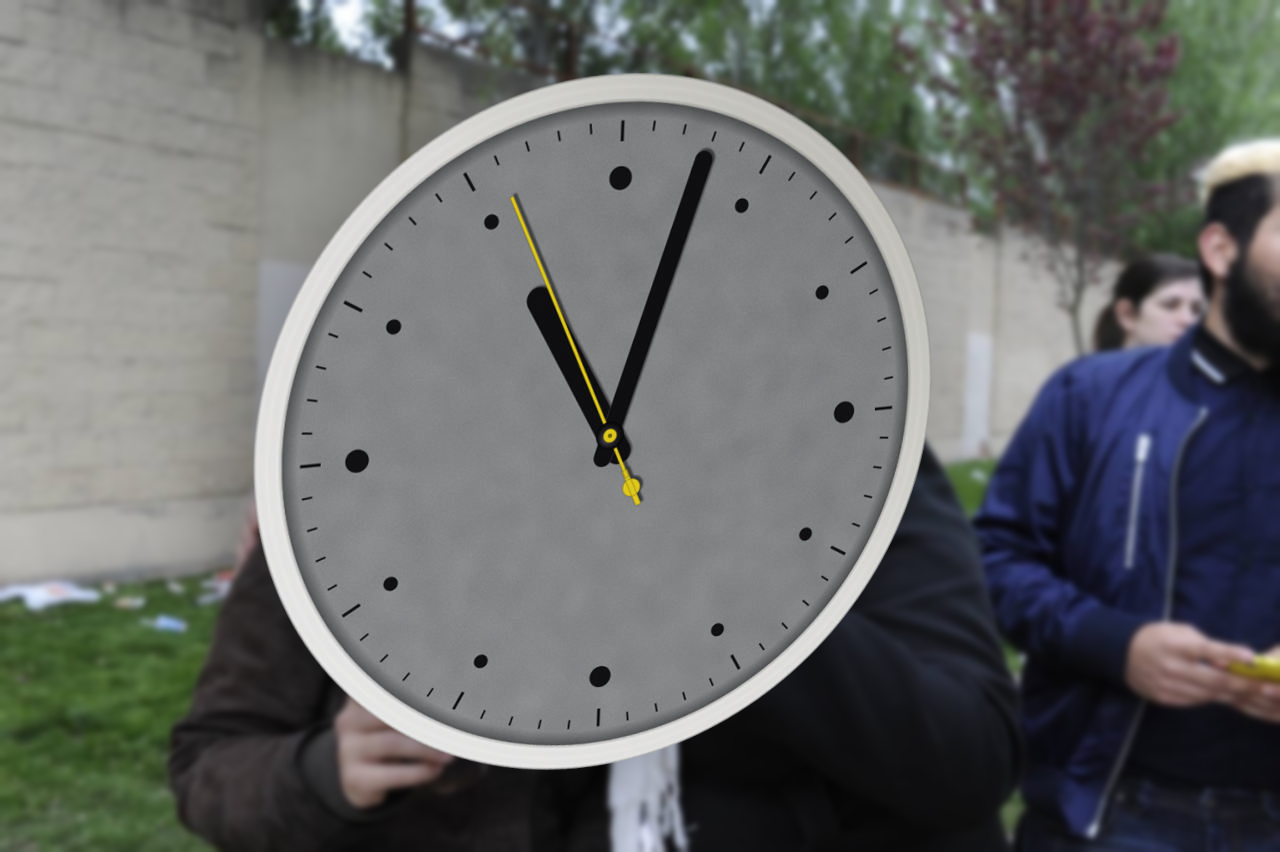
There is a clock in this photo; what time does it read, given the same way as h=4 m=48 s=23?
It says h=11 m=2 s=56
